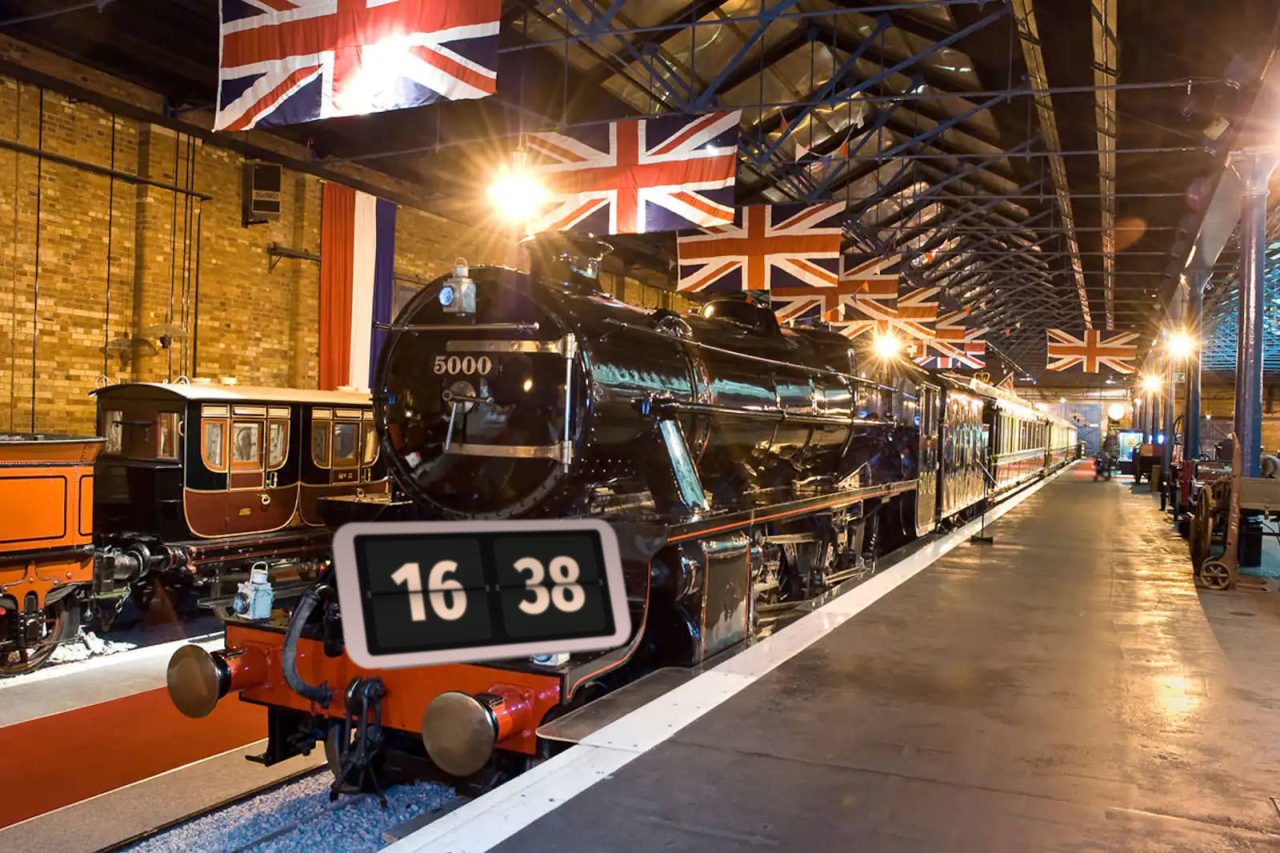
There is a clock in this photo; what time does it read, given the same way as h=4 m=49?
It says h=16 m=38
